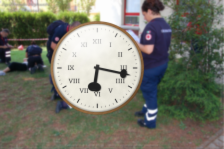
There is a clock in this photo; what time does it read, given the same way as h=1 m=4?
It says h=6 m=17
